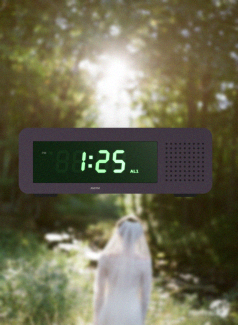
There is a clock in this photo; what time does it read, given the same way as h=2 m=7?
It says h=1 m=25
